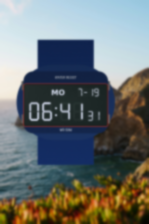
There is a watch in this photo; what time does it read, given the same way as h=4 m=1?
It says h=6 m=41
